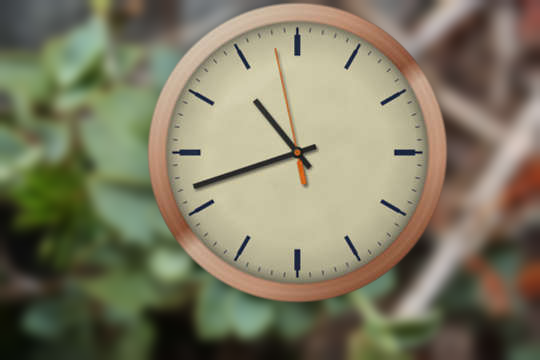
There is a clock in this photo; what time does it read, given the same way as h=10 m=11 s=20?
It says h=10 m=41 s=58
